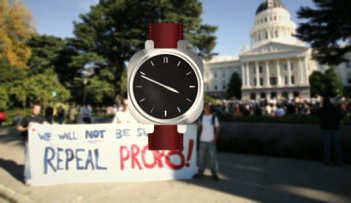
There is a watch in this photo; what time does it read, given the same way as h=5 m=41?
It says h=3 m=49
